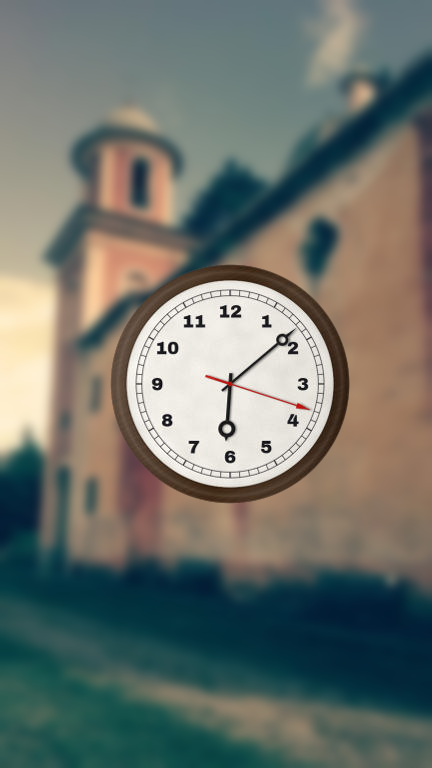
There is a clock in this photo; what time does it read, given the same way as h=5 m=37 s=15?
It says h=6 m=8 s=18
